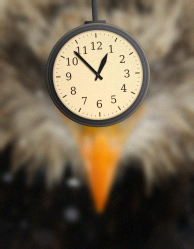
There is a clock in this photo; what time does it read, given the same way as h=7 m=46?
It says h=12 m=53
